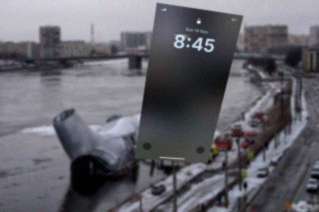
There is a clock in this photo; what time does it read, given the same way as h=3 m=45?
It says h=8 m=45
